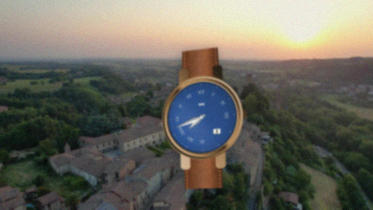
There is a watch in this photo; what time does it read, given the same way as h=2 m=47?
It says h=7 m=42
